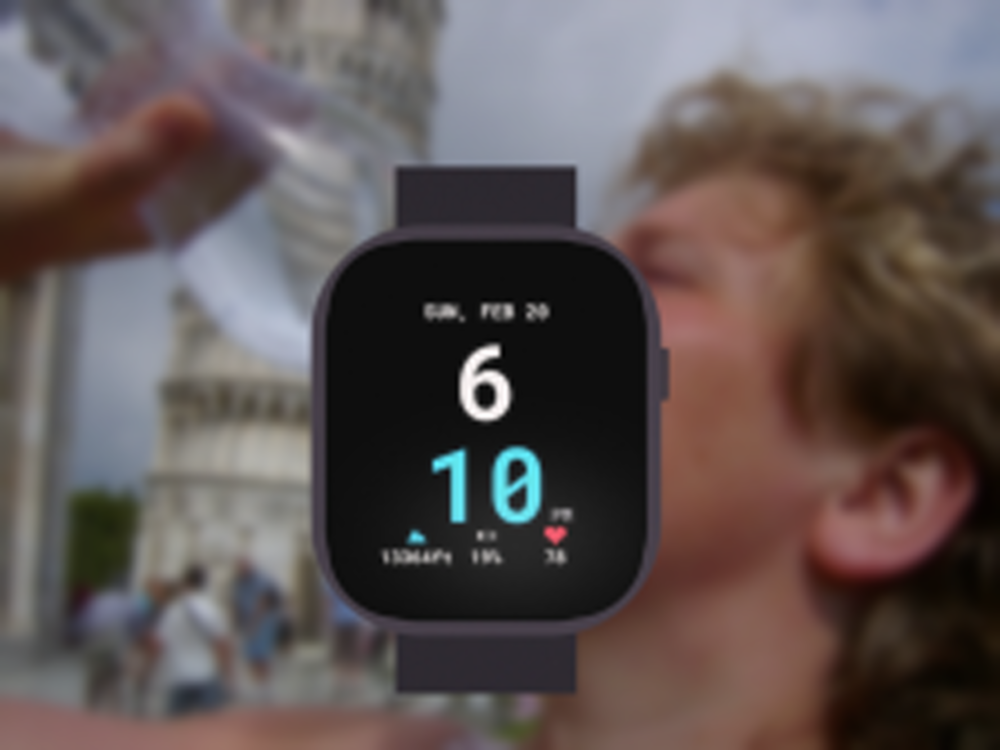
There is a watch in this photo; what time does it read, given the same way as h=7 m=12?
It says h=6 m=10
